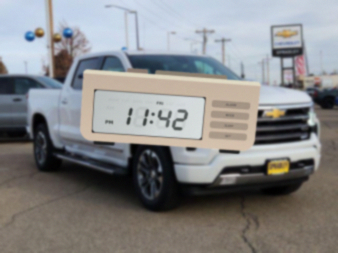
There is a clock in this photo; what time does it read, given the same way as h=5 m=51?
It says h=11 m=42
